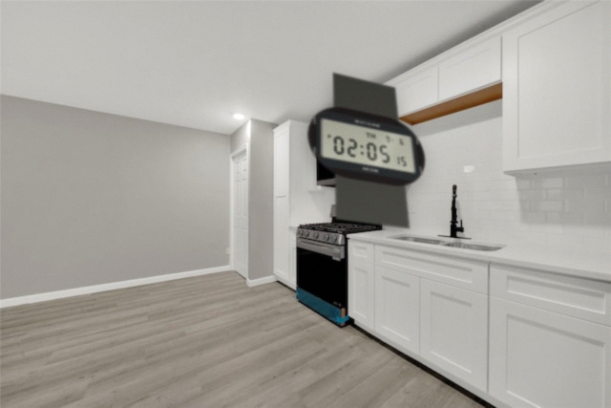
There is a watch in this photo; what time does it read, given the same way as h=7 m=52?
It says h=2 m=5
